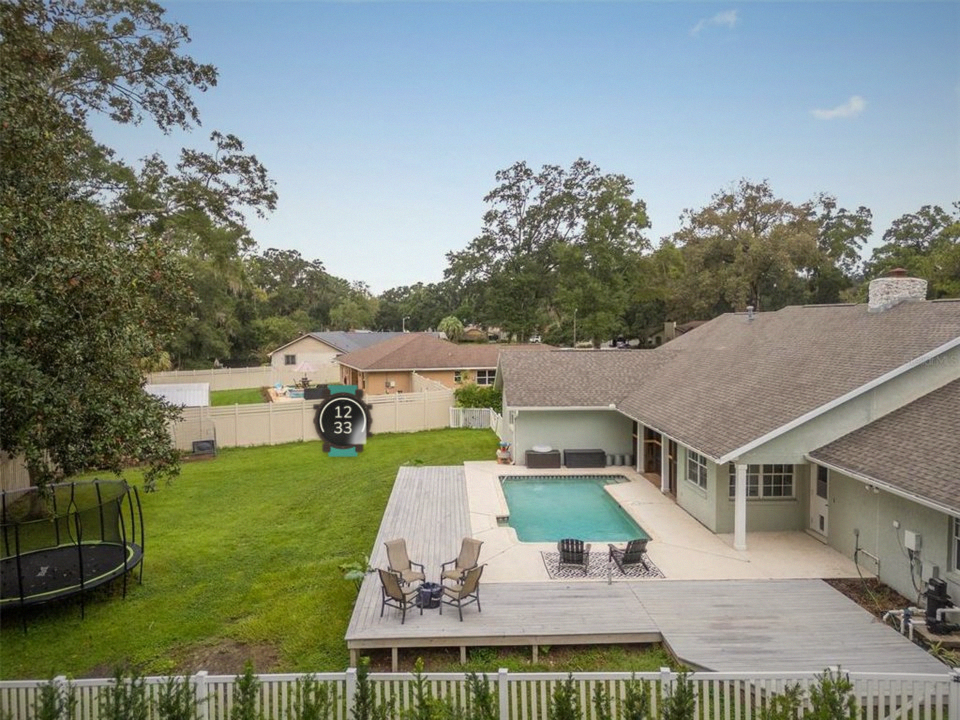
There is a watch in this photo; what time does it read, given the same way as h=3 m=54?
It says h=12 m=33
